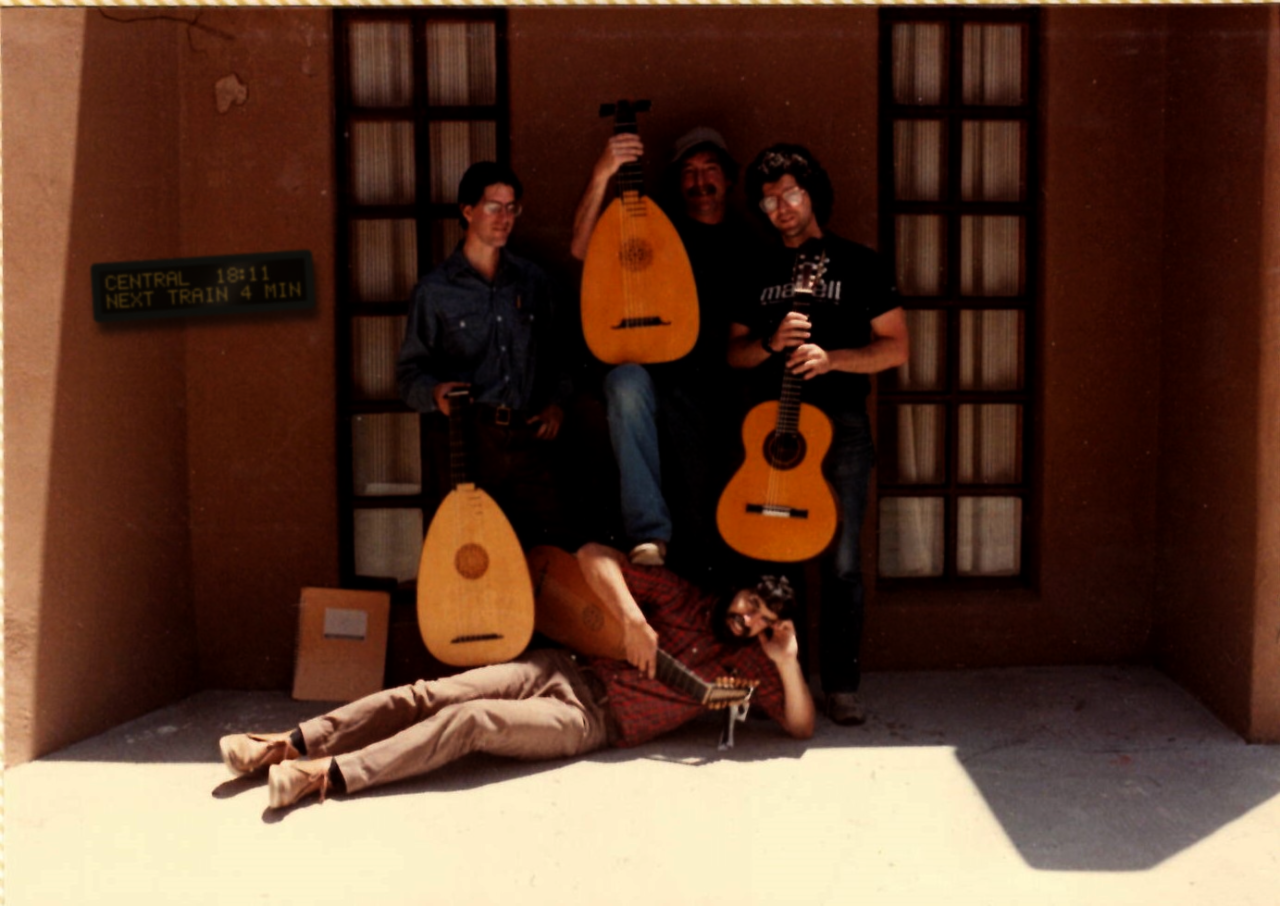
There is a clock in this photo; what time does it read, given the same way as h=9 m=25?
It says h=18 m=11
